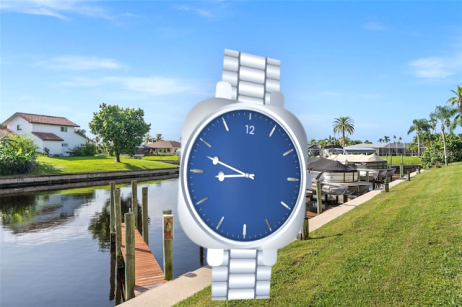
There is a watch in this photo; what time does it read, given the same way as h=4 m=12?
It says h=8 m=48
